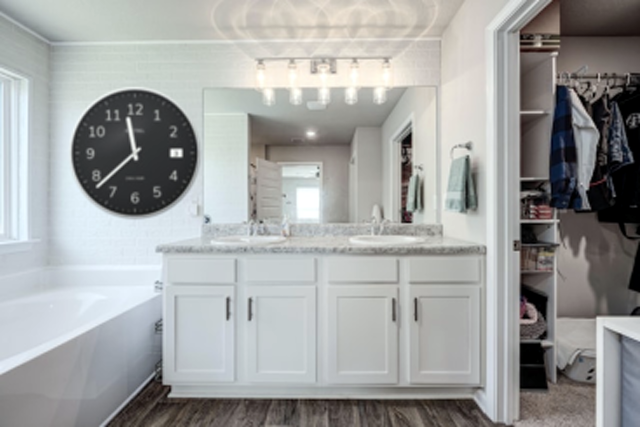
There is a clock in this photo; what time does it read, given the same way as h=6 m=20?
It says h=11 m=38
